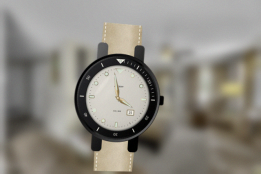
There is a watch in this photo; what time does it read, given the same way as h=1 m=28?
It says h=3 m=58
